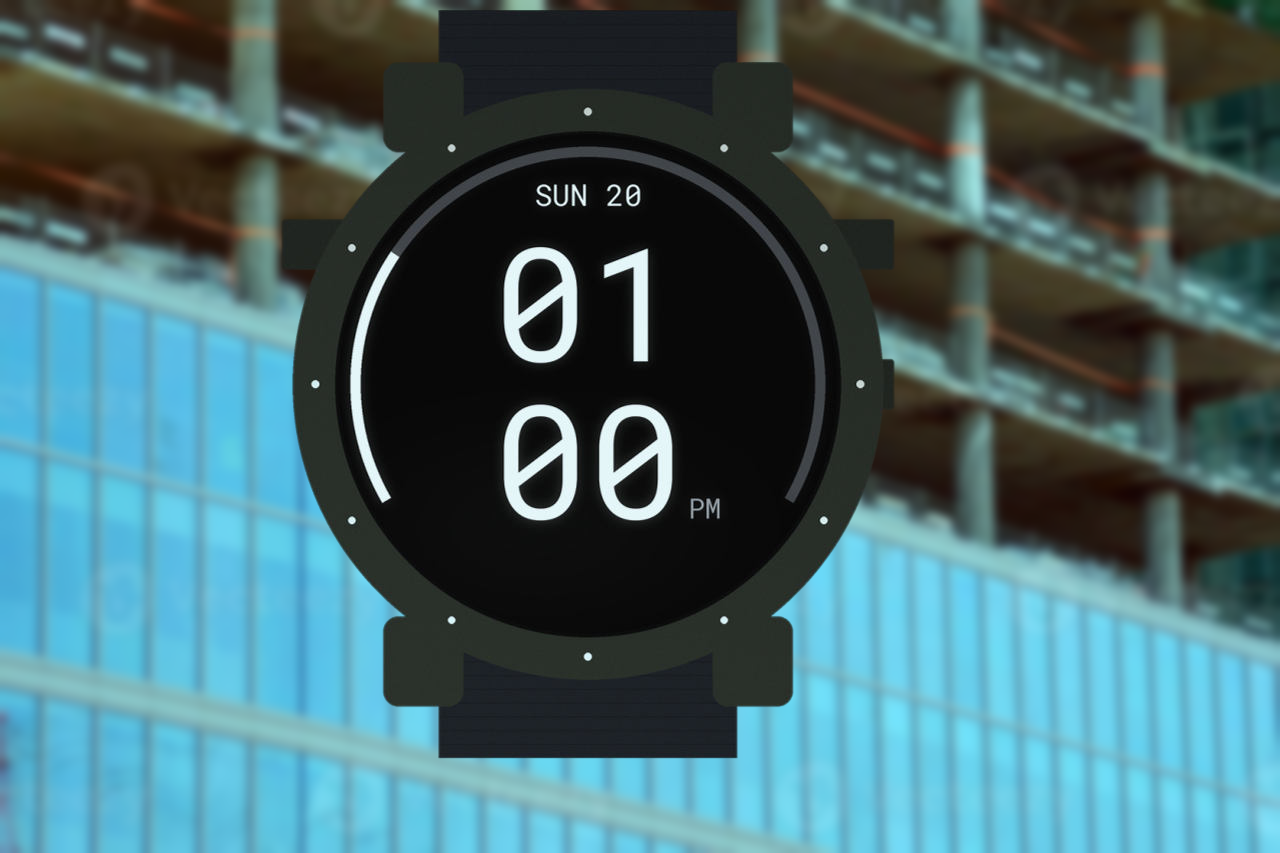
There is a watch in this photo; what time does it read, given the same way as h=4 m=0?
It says h=1 m=0
